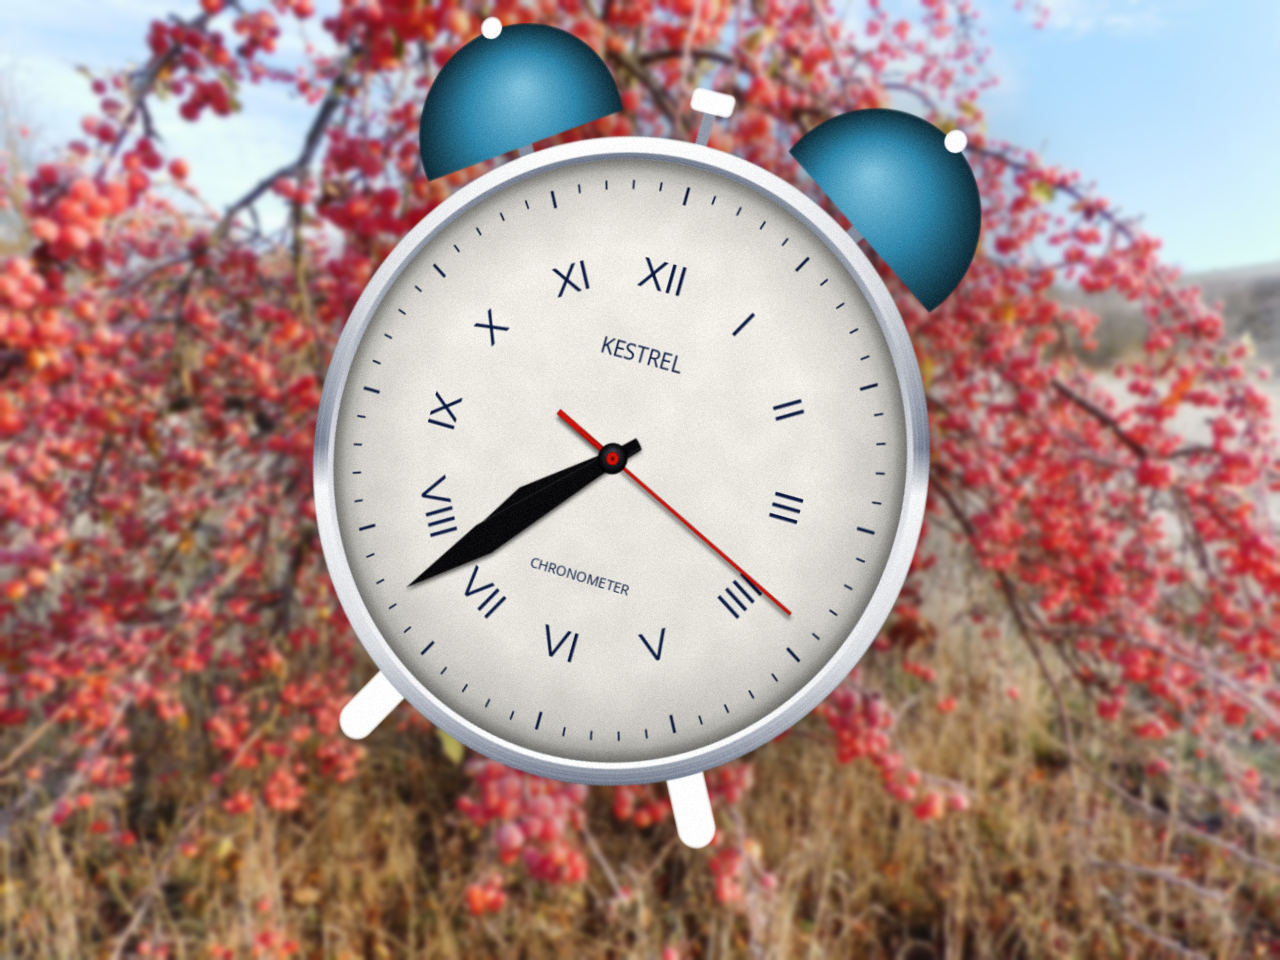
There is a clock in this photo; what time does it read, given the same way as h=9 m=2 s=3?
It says h=7 m=37 s=19
